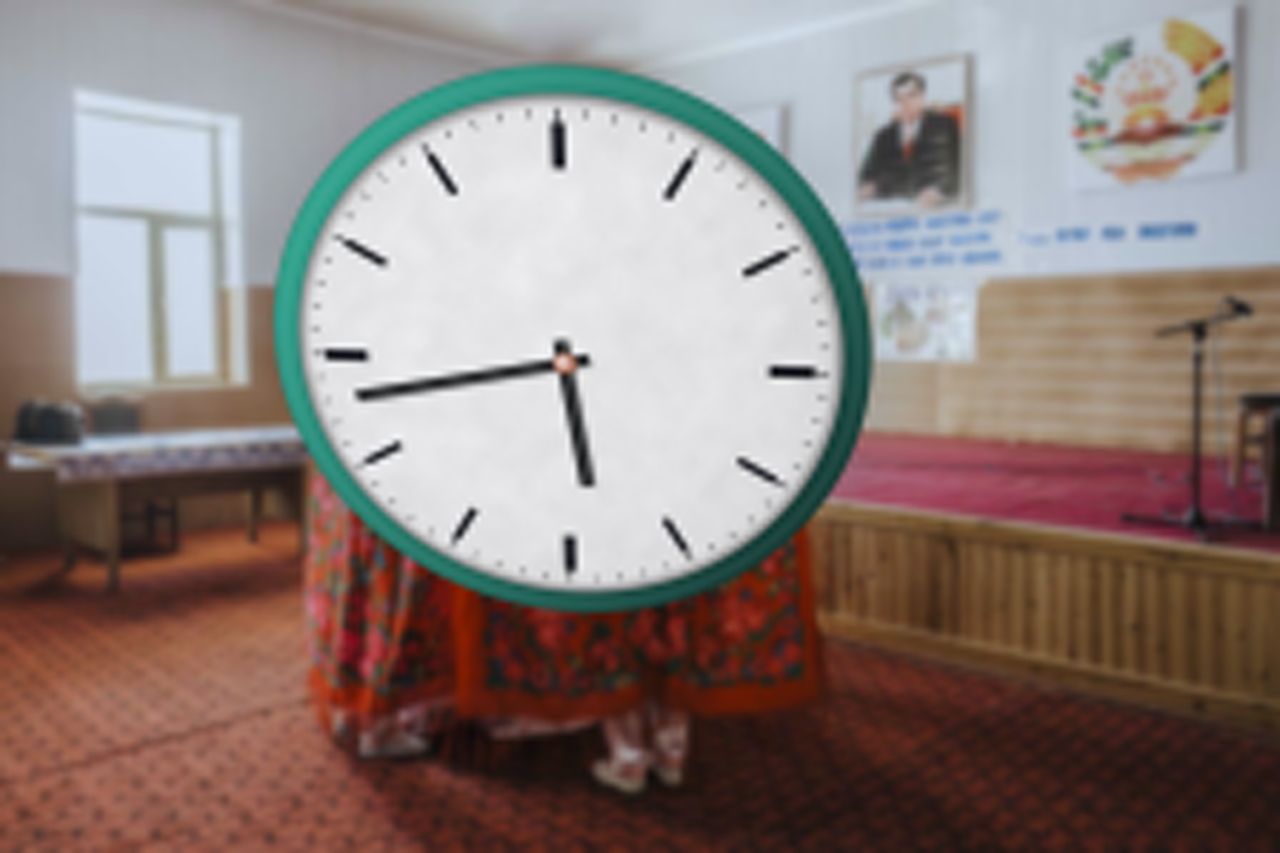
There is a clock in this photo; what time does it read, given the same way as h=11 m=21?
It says h=5 m=43
